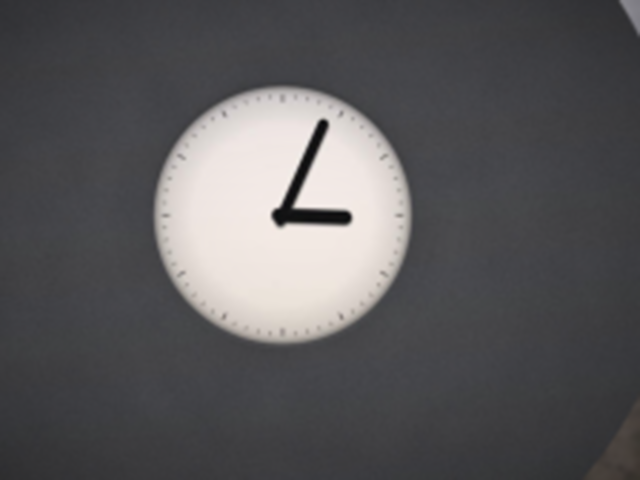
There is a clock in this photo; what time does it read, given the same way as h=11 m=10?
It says h=3 m=4
